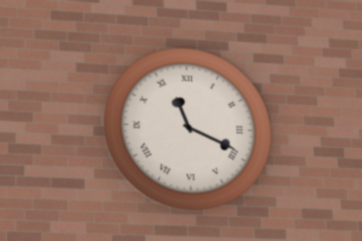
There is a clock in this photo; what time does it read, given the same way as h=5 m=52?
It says h=11 m=19
